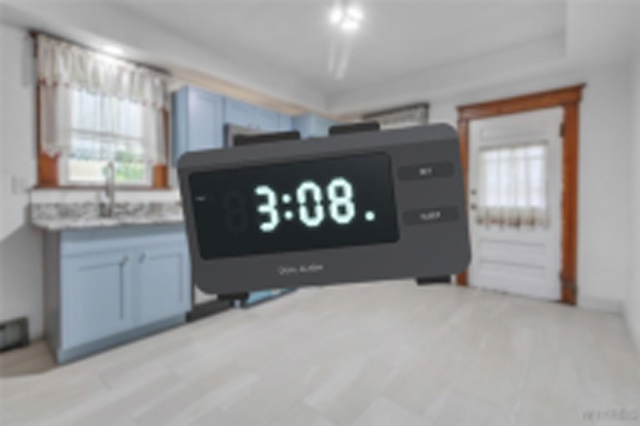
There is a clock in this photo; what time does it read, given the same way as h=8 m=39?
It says h=3 m=8
